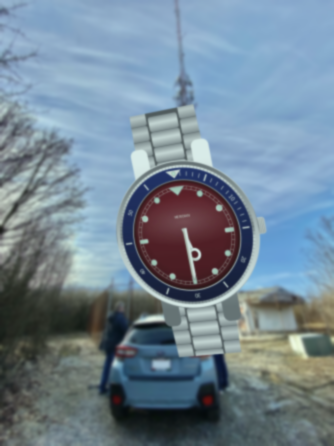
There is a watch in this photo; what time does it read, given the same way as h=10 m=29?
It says h=5 m=30
